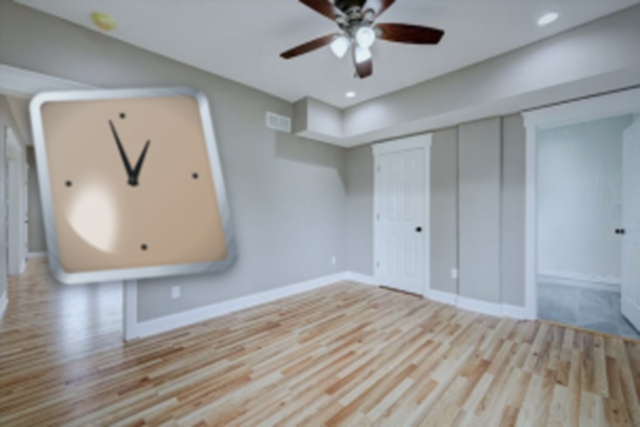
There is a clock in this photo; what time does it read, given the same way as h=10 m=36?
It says h=12 m=58
